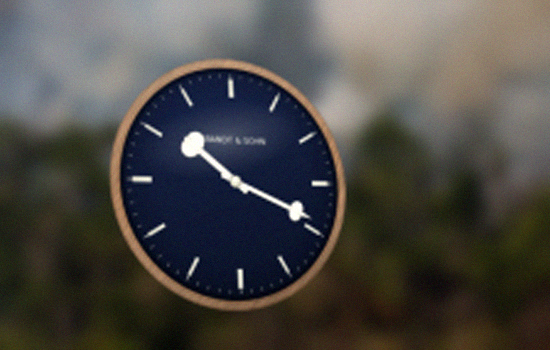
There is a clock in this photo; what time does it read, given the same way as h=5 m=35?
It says h=10 m=19
